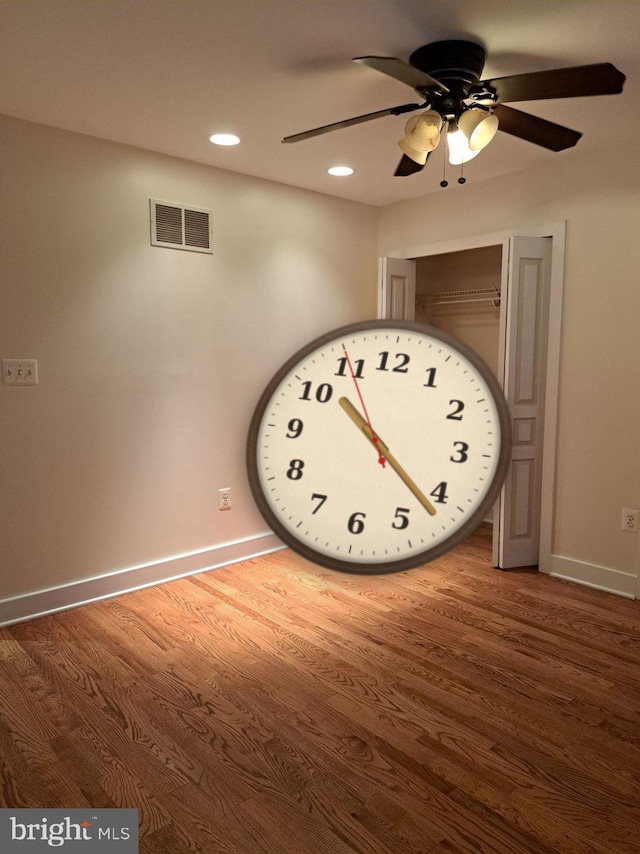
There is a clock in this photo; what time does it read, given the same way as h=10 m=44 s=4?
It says h=10 m=21 s=55
